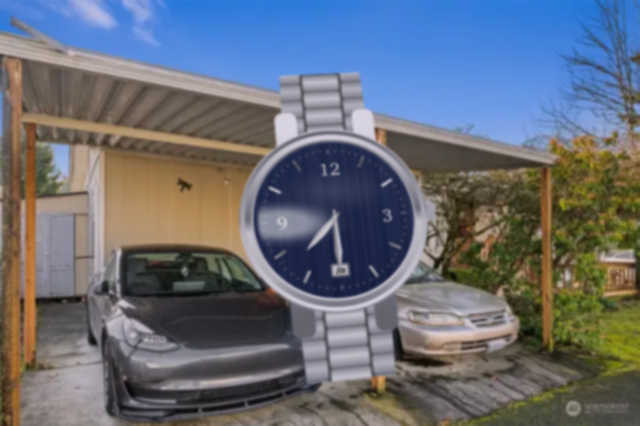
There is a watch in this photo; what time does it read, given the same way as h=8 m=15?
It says h=7 m=30
